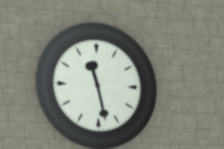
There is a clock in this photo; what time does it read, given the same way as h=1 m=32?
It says h=11 m=28
